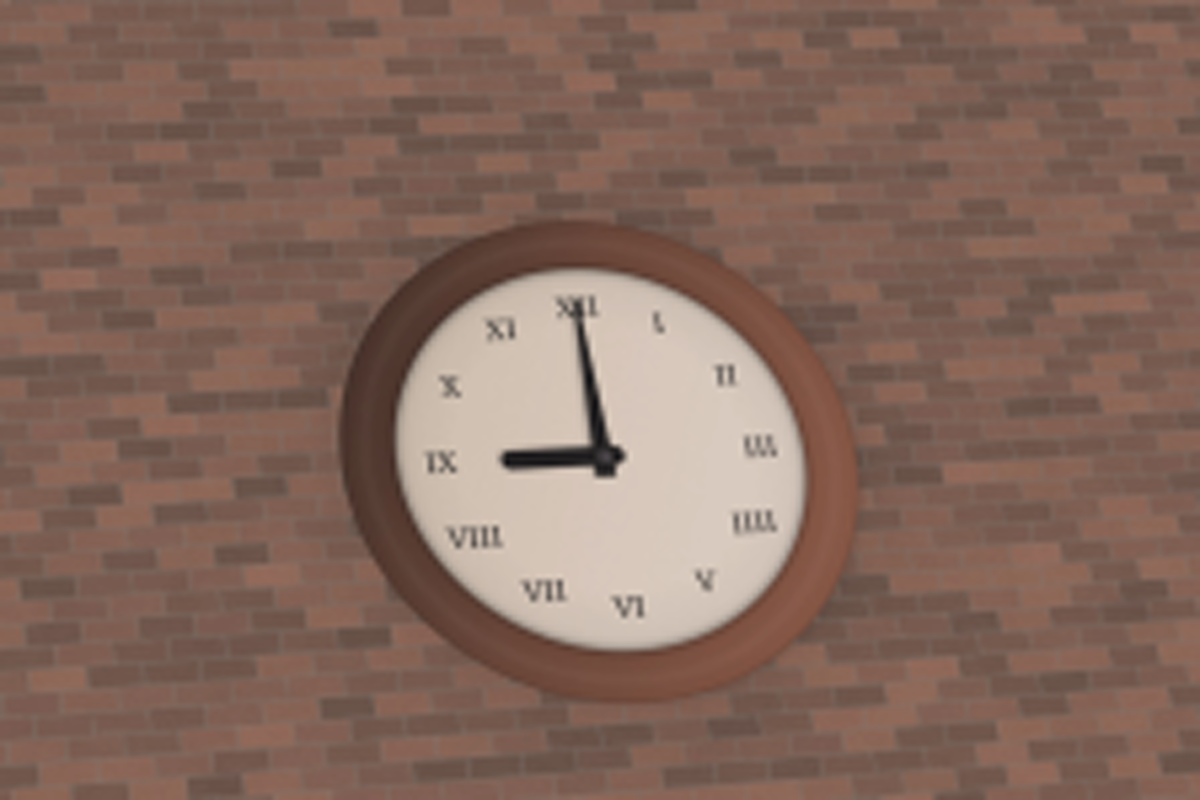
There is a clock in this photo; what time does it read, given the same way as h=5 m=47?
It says h=9 m=0
